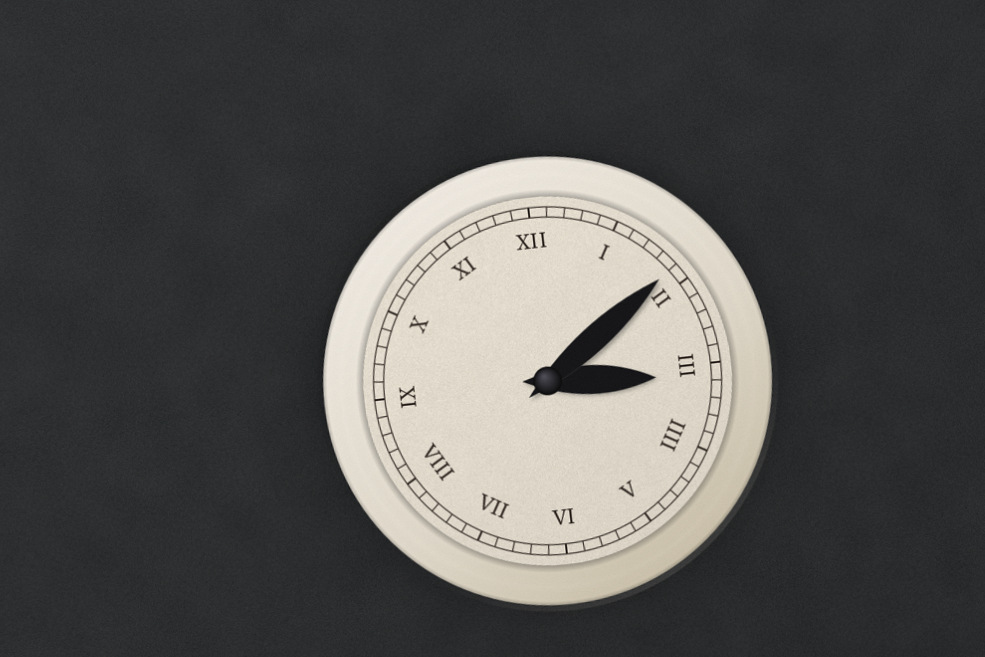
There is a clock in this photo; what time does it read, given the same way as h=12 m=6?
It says h=3 m=9
